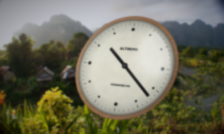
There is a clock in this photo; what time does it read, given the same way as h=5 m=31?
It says h=10 m=22
